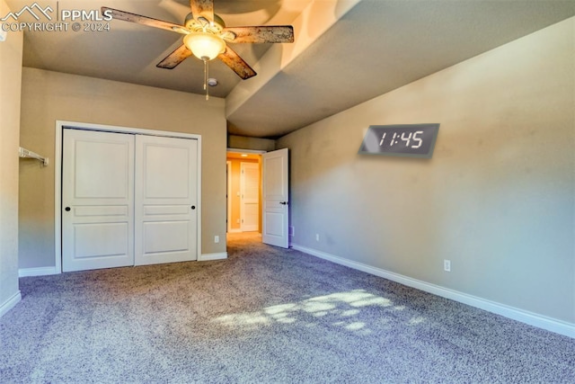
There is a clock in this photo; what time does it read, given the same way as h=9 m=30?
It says h=11 m=45
